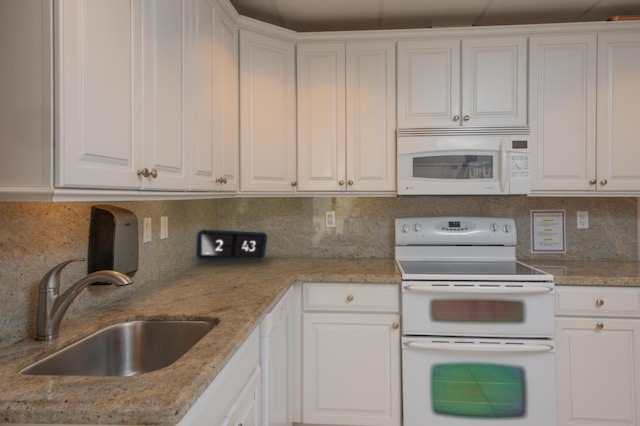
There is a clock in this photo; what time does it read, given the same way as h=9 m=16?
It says h=2 m=43
